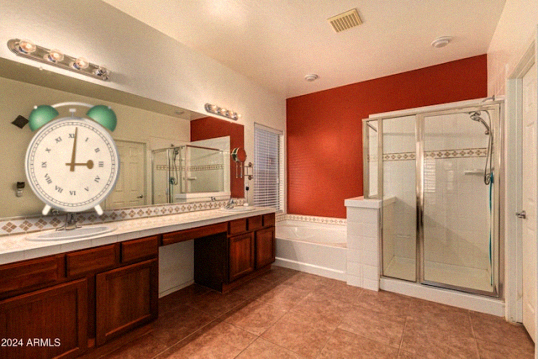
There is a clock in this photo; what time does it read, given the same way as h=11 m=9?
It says h=3 m=1
